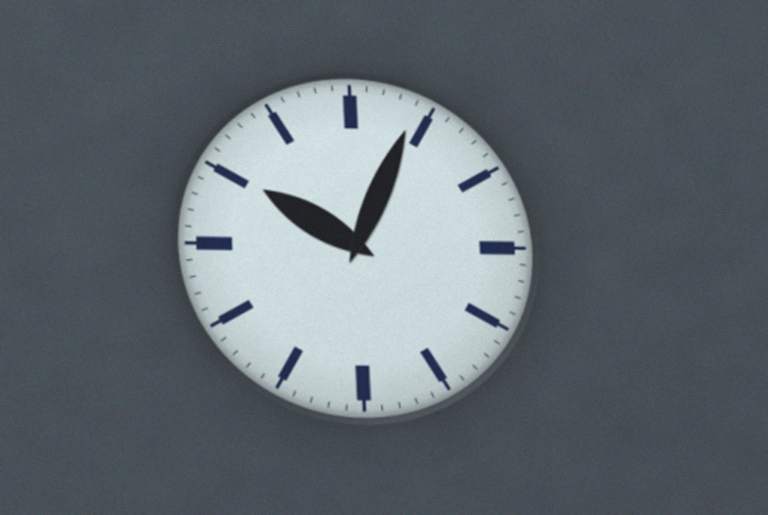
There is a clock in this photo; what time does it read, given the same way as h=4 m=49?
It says h=10 m=4
